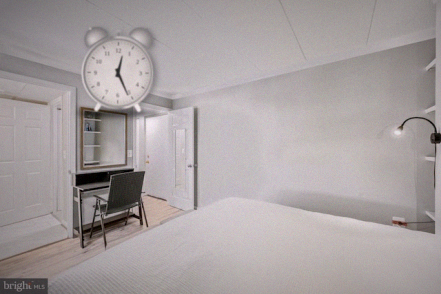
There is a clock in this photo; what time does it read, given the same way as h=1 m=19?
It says h=12 m=26
